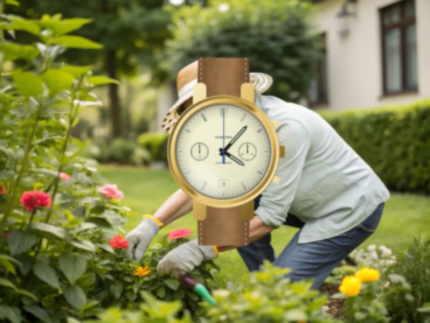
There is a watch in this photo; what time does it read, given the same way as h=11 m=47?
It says h=4 m=7
